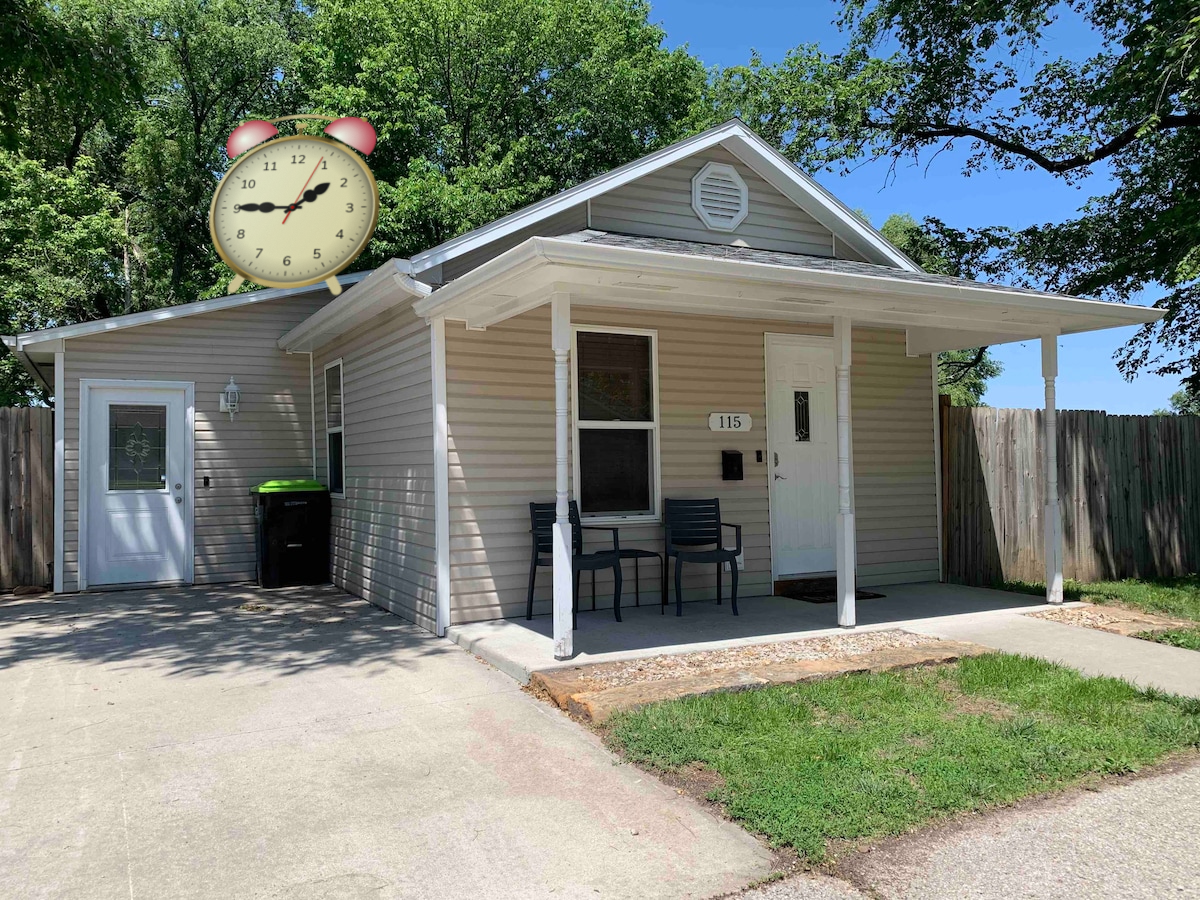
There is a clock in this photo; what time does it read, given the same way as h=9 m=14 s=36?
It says h=1 m=45 s=4
